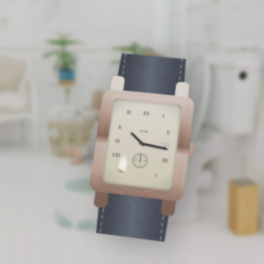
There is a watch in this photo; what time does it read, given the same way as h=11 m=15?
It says h=10 m=16
